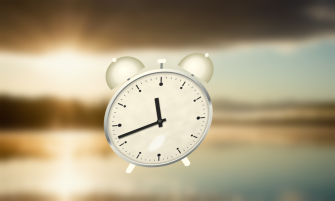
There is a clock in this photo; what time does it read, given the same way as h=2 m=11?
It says h=11 m=42
